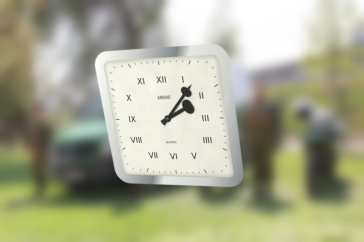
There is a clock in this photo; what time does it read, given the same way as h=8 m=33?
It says h=2 m=7
